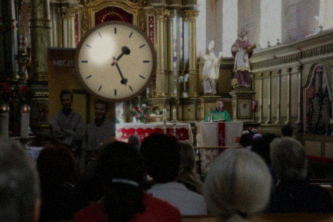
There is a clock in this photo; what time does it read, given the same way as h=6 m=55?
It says h=1 m=26
